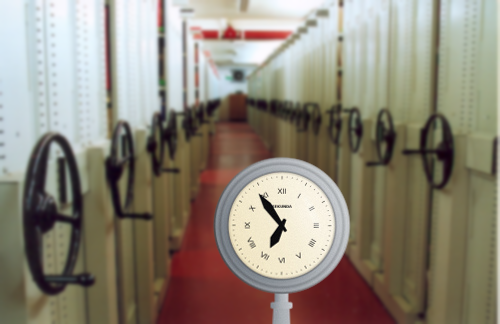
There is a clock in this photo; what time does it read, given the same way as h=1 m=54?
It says h=6 m=54
